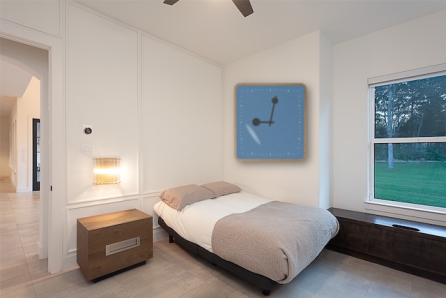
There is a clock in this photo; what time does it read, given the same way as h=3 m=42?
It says h=9 m=2
